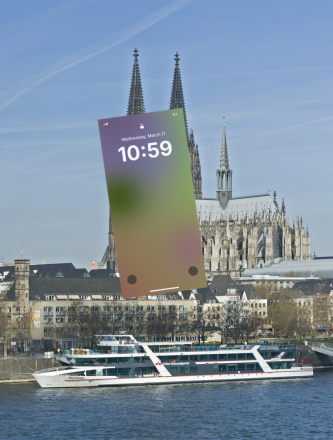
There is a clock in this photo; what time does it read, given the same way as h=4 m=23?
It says h=10 m=59
